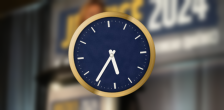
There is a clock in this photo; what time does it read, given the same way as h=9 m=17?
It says h=5 m=36
